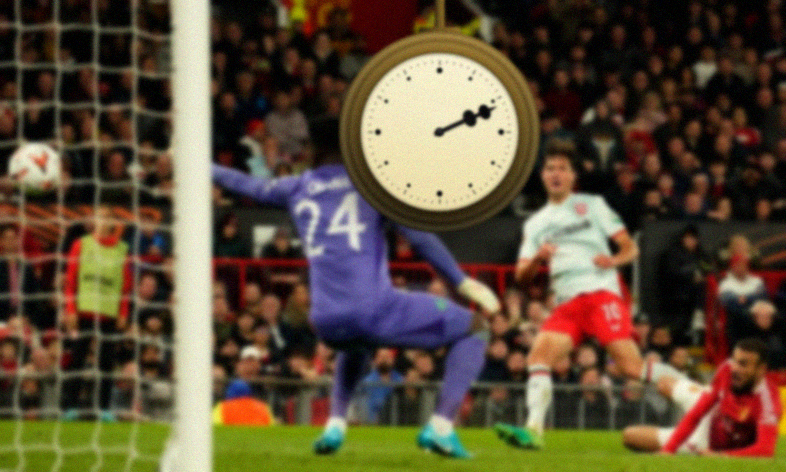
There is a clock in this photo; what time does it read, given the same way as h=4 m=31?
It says h=2 m=11
